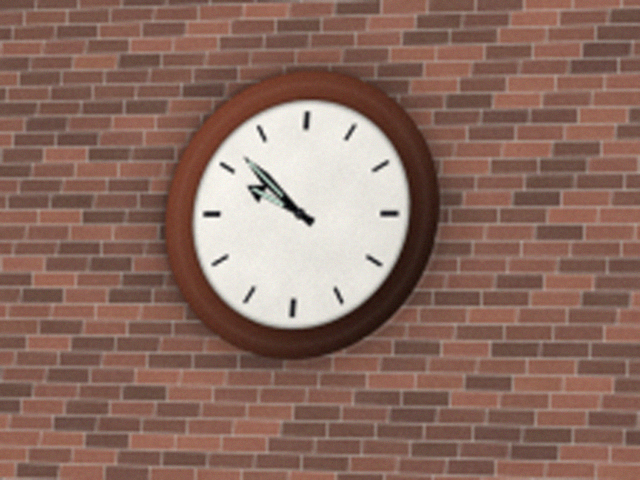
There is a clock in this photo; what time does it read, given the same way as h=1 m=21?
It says h=9 m=52
